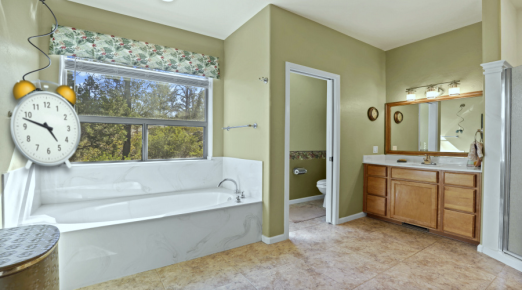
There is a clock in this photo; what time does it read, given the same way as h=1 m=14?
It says h=4 m=48
